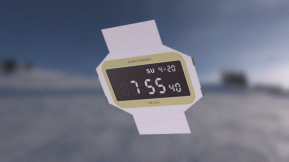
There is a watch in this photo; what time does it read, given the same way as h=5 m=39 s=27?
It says h=7 m=55 s=40
